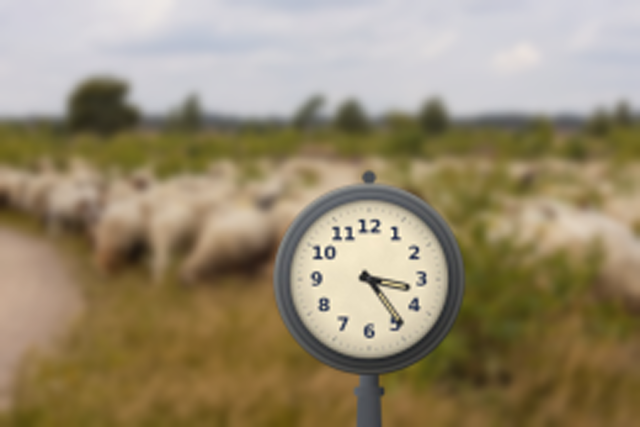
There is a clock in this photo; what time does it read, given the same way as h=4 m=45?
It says h=3 m=24
